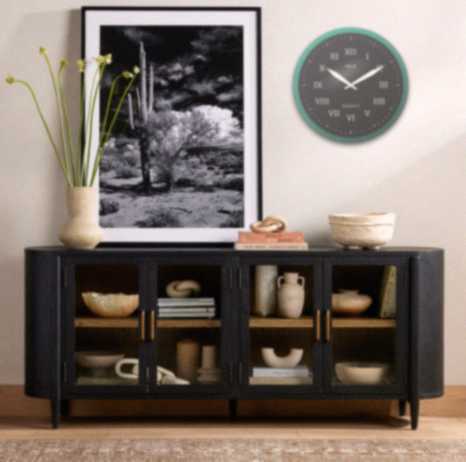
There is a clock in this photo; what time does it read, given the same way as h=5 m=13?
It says h=10 m=10
